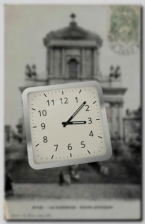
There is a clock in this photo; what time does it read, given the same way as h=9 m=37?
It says h=3 m=8
